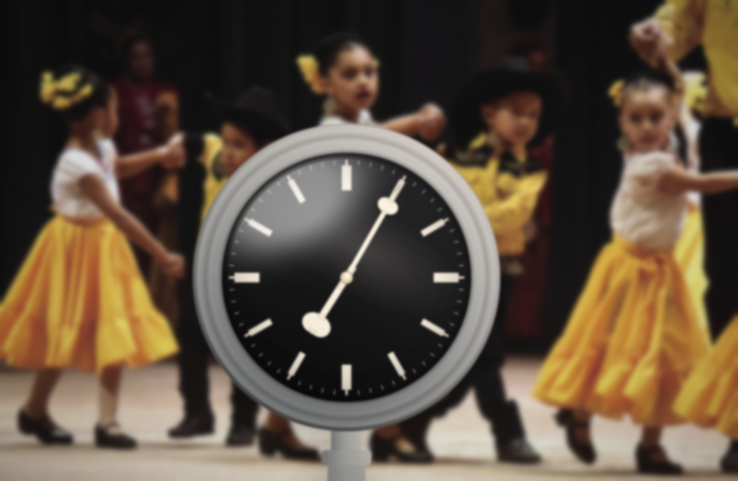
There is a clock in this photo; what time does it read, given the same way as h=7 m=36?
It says h=7 m=5
